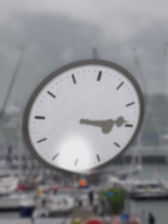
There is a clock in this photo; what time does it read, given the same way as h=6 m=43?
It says h=3 m=14
